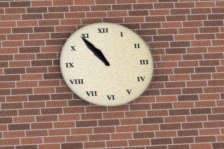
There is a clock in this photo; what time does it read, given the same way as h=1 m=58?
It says h=10 m=54
